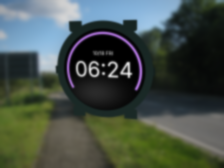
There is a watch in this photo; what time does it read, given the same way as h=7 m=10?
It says h=6 m=24
